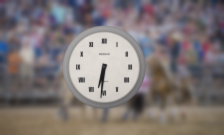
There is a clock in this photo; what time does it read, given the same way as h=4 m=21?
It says h=6 m=31
